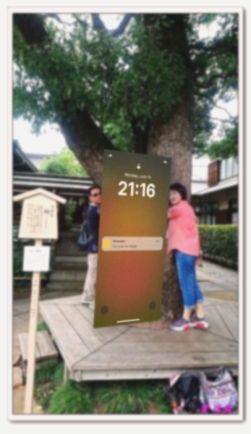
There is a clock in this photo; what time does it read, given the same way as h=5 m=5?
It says h=21 m=16
